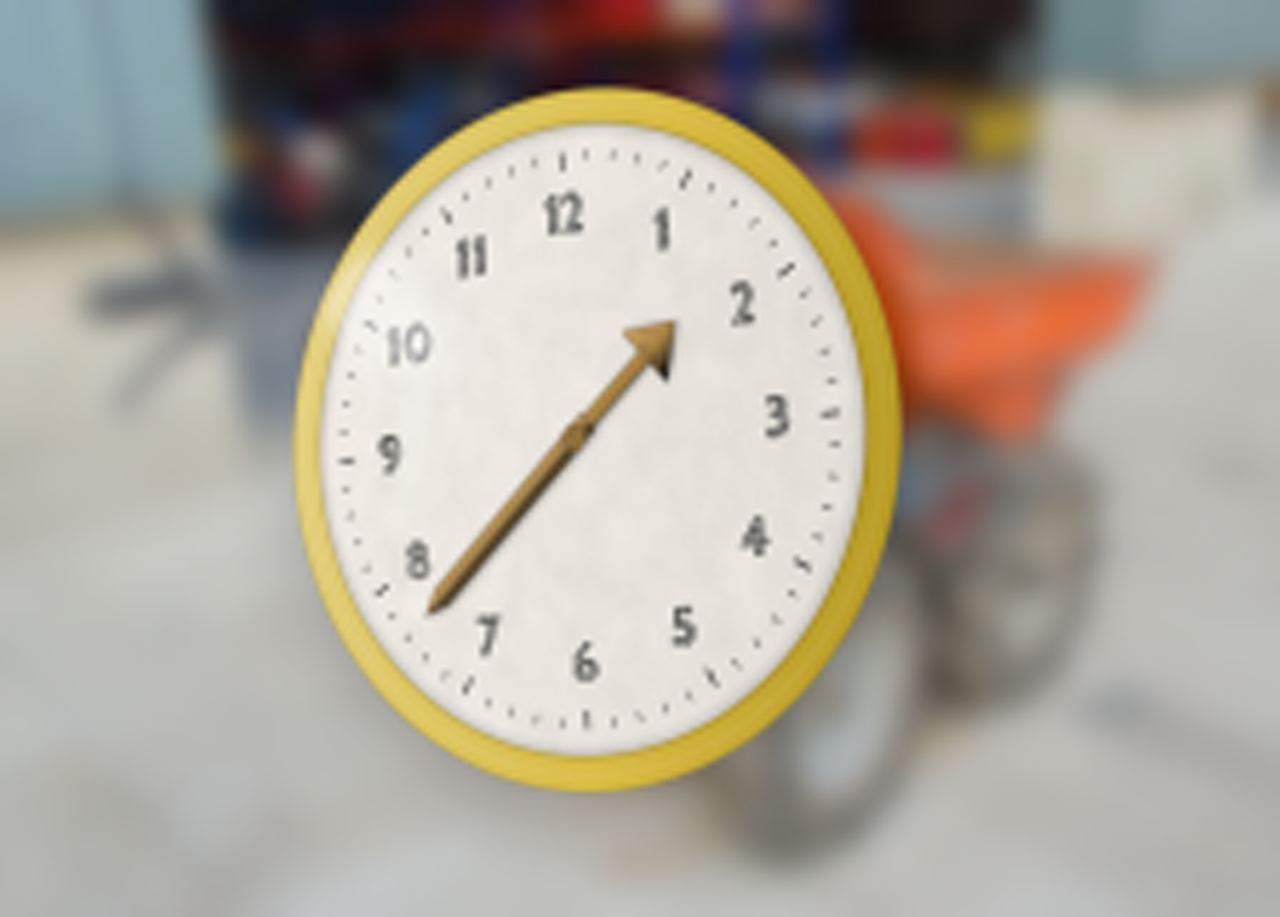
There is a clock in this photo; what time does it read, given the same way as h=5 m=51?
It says h=1 m=38
